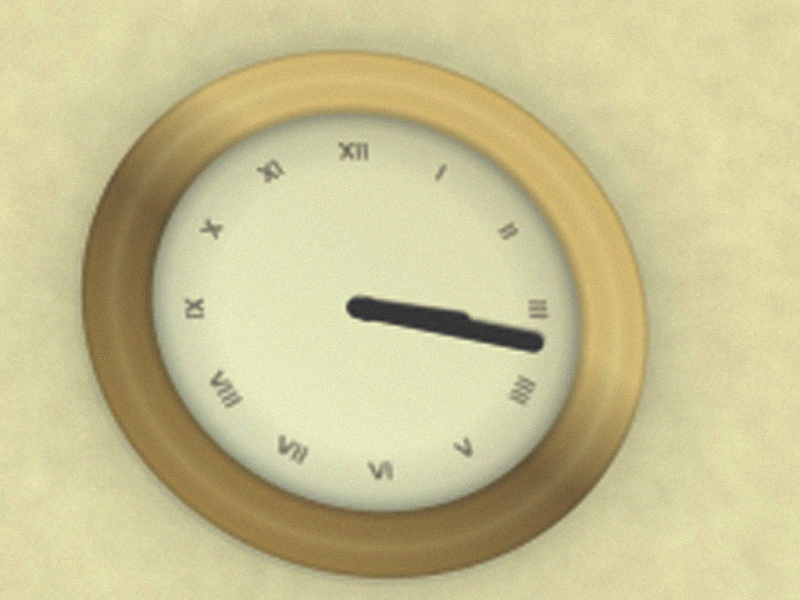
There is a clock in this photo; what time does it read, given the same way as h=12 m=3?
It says h=3 m=17
